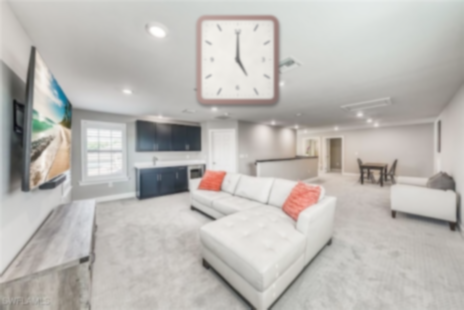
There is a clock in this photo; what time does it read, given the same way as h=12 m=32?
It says h=5 m=0
